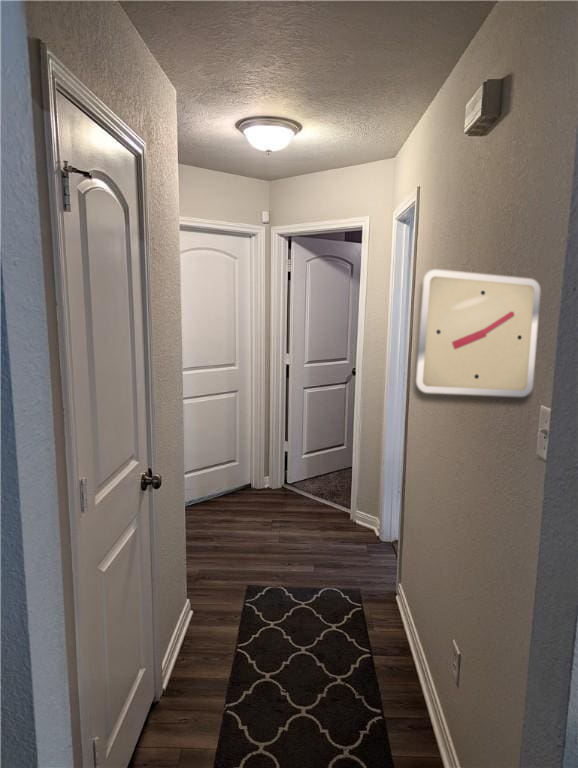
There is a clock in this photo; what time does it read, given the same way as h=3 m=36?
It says h=8 m=9
